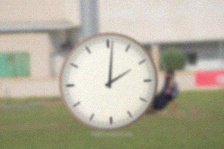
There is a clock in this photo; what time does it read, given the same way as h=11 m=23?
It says h=2 m=1
